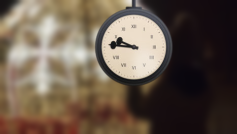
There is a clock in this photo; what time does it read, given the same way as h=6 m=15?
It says h=9 m=46
